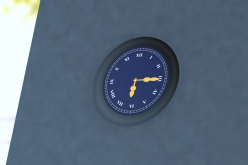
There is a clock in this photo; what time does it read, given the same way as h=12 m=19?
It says h=6 m=15
